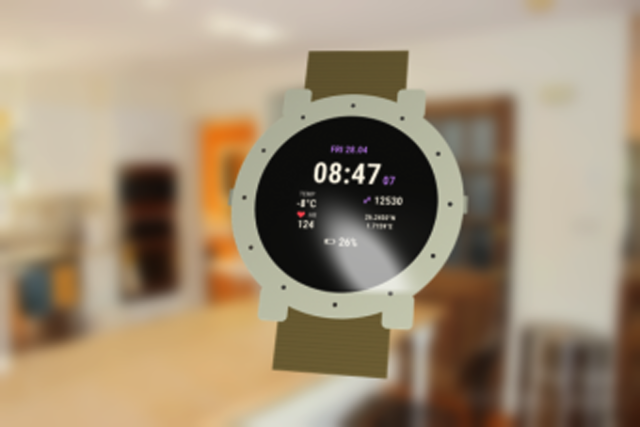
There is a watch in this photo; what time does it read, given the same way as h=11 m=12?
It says h=8 m=47
